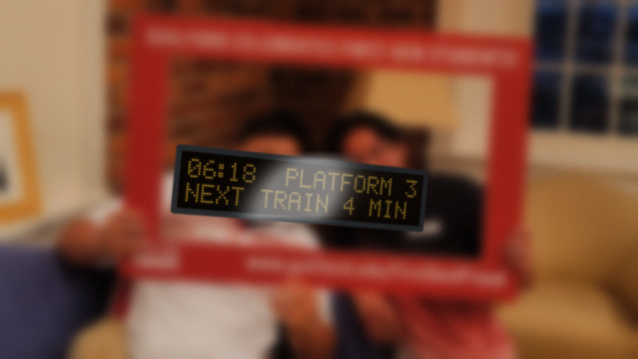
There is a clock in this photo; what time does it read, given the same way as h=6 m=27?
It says h=6 m=18
